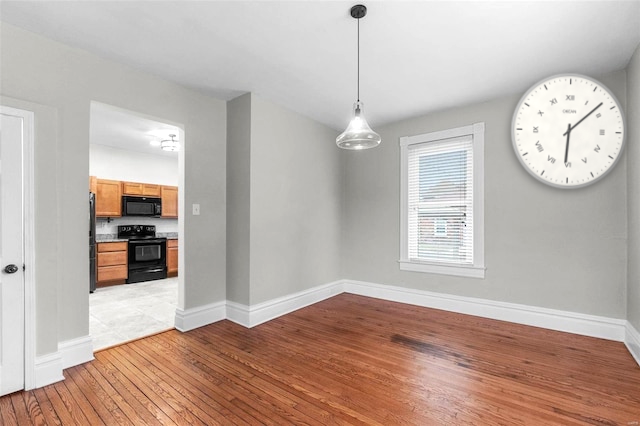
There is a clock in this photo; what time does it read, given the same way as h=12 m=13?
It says h=6 m=8
